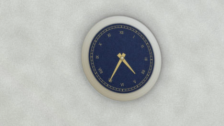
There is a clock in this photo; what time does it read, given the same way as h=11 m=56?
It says h=4 m=35
